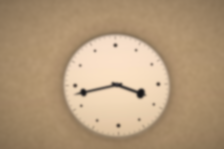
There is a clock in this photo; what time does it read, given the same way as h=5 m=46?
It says h=3 m=43
